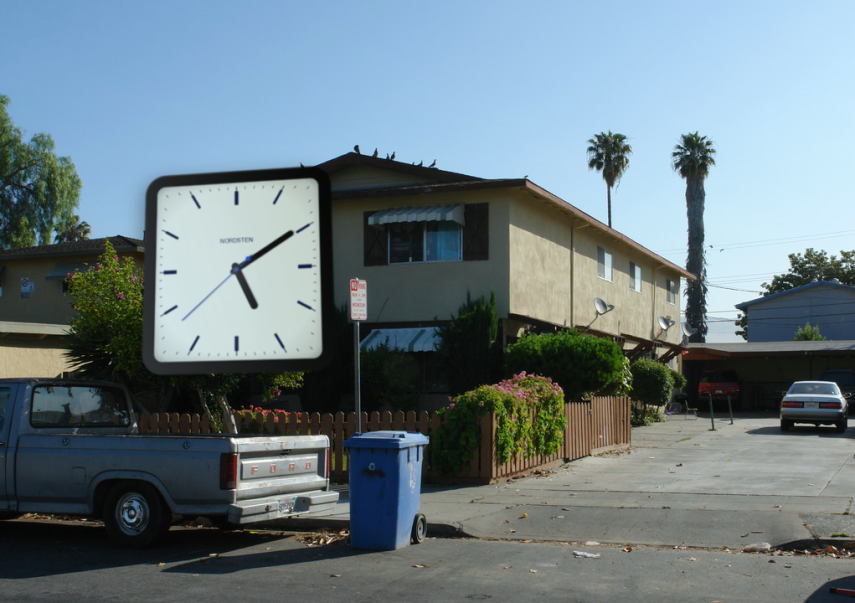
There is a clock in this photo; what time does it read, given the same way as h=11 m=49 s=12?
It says h=5 m=9 s=38
